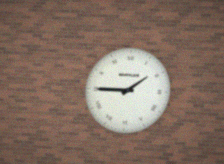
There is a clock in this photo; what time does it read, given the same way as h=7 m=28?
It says h=1 m=45
